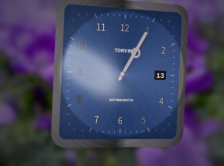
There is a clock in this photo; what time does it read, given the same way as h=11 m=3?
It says h=1 m=5
